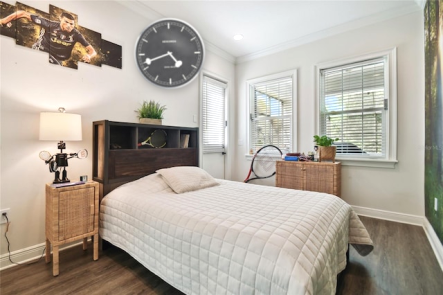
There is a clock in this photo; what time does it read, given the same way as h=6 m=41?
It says h=4 m=42
